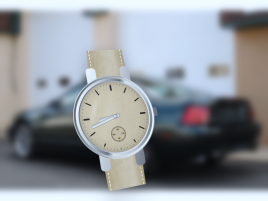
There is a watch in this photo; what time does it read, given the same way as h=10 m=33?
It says h=8 m=42
